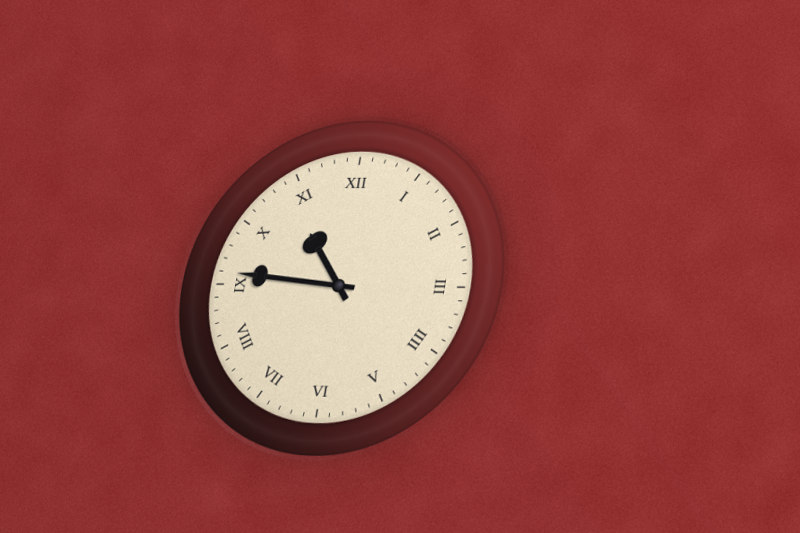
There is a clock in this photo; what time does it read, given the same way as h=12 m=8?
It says h=10 m=46
